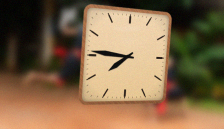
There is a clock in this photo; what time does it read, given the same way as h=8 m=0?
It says h=7 m=46
